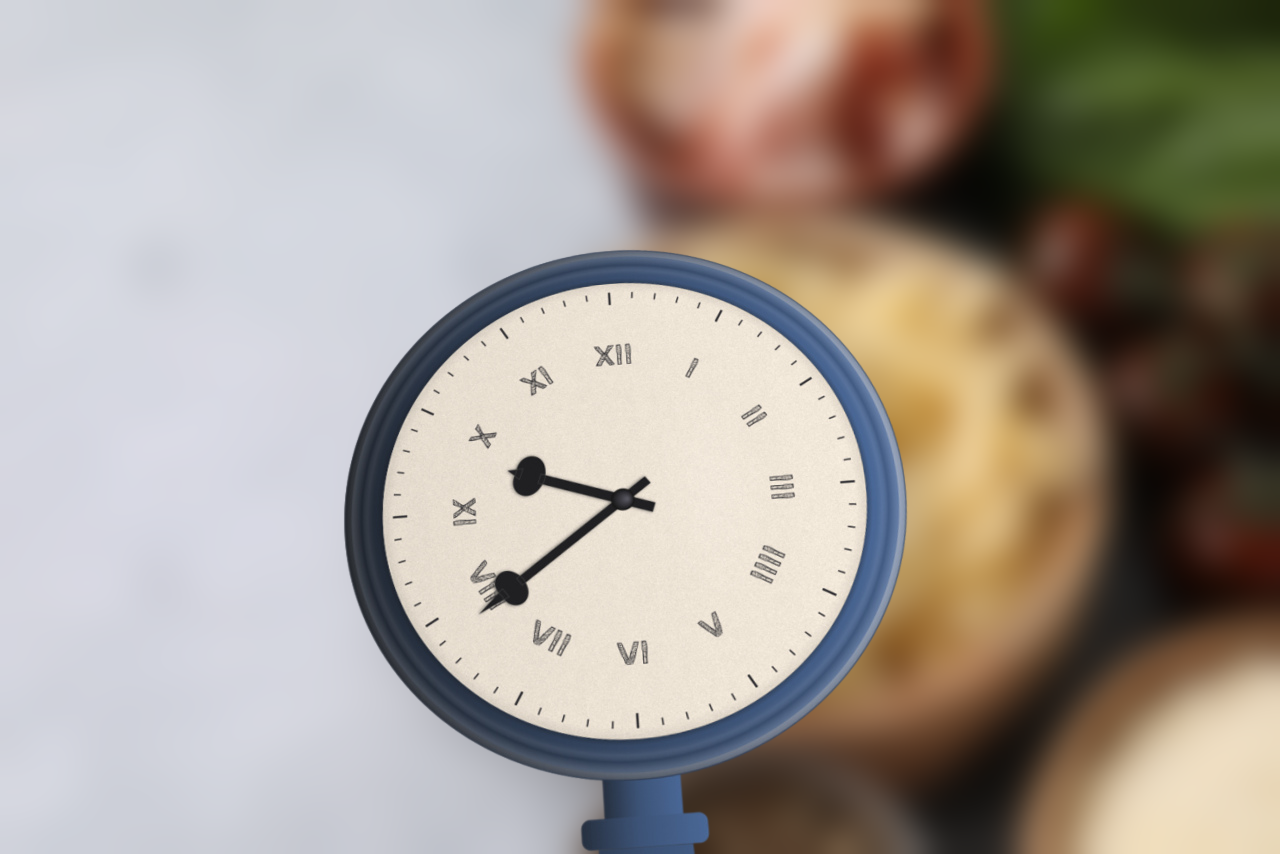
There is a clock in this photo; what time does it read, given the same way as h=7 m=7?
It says h=9 m=39
